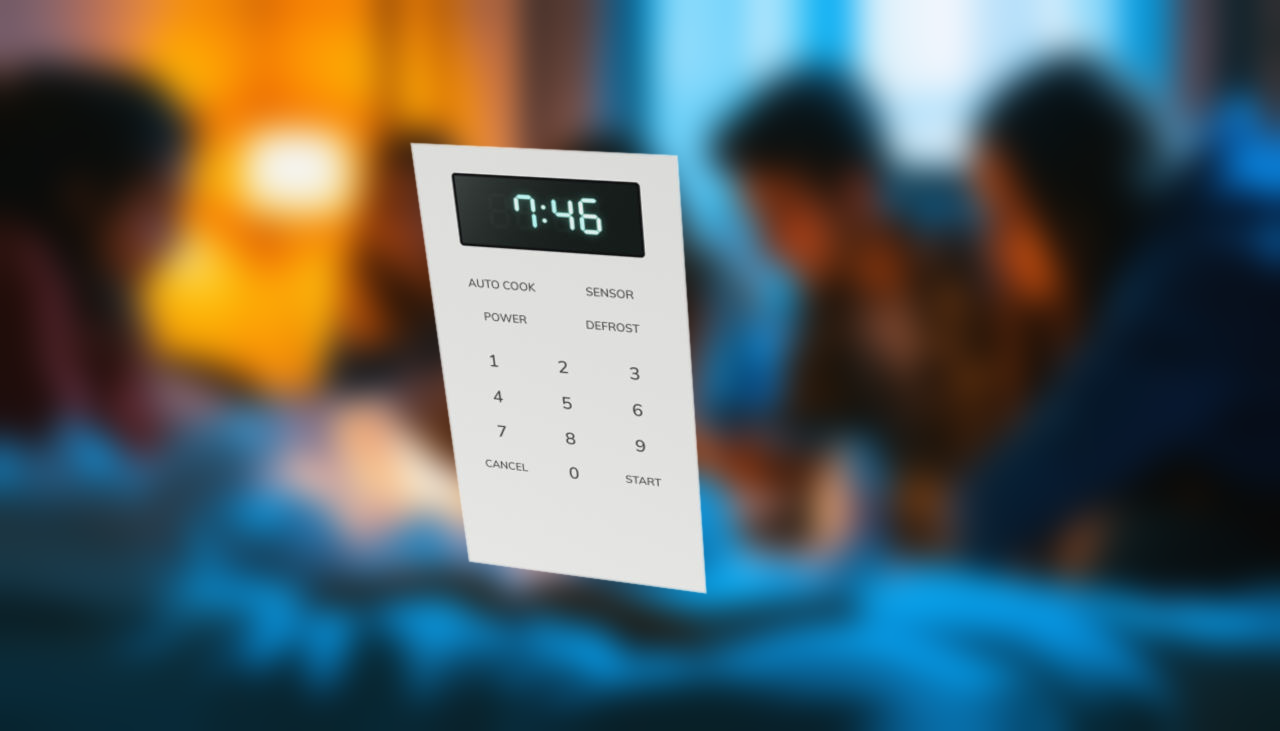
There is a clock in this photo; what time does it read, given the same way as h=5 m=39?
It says h=7 m=46
